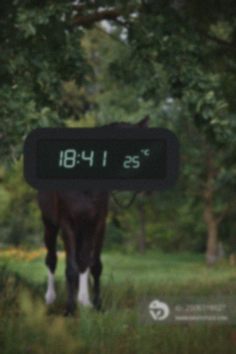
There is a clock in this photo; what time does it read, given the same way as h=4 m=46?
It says h=18 m=41
